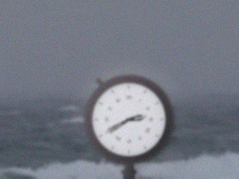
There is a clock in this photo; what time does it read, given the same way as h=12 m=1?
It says h=2 m=40
